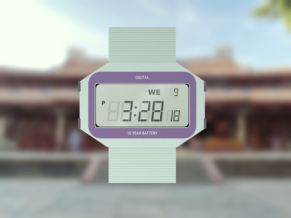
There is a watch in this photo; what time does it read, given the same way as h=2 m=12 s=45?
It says h=3 m=28 s=18
